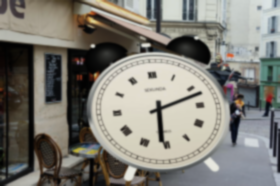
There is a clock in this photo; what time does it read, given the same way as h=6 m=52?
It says h=6 m=12
